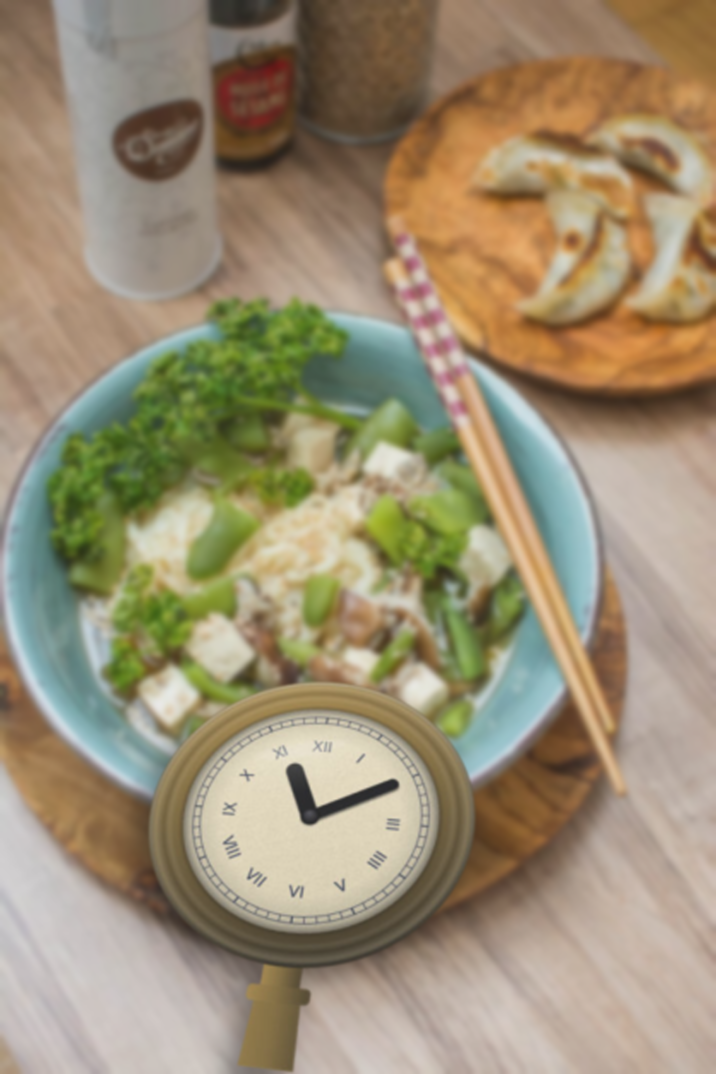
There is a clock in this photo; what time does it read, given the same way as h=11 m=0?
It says h=11 m=10
